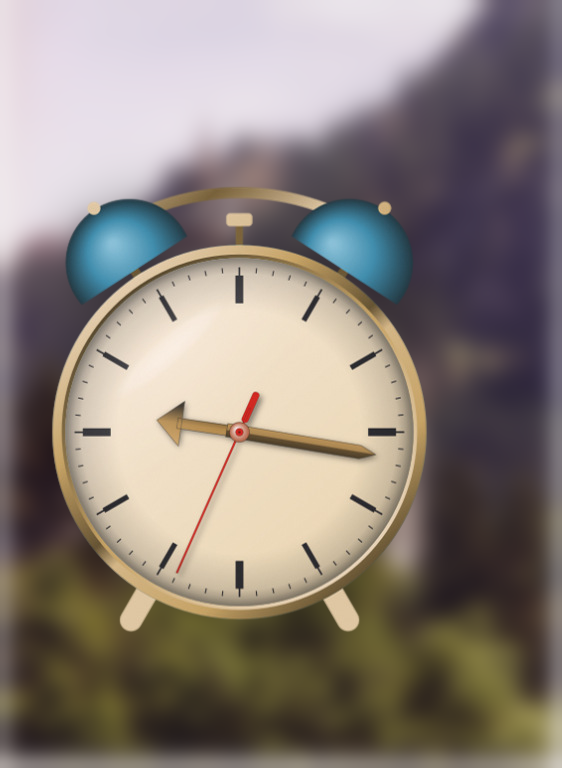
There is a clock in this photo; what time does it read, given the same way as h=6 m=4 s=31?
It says h=9 m=16 s=34
